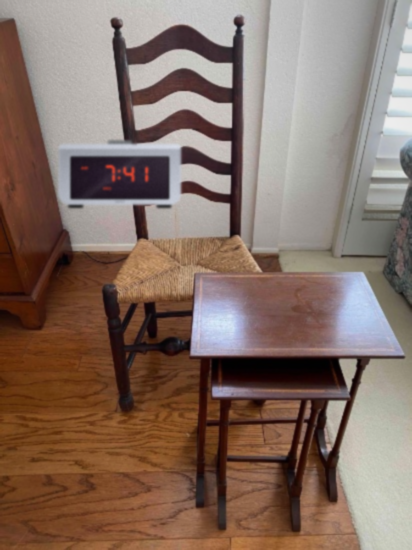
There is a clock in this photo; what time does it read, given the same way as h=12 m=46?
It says h=7 m=41
